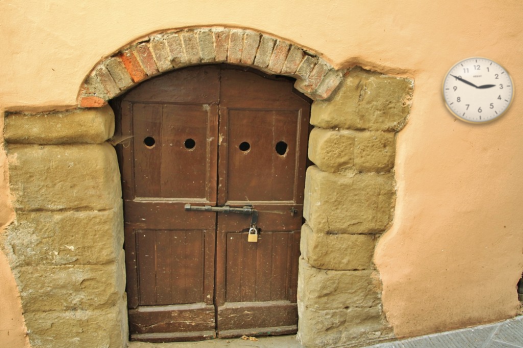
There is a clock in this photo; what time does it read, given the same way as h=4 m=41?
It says h=2 m=50
